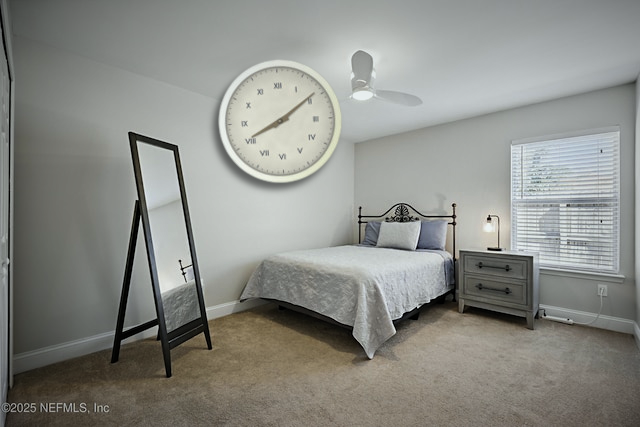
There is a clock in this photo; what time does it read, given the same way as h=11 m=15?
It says h=8 m=9
